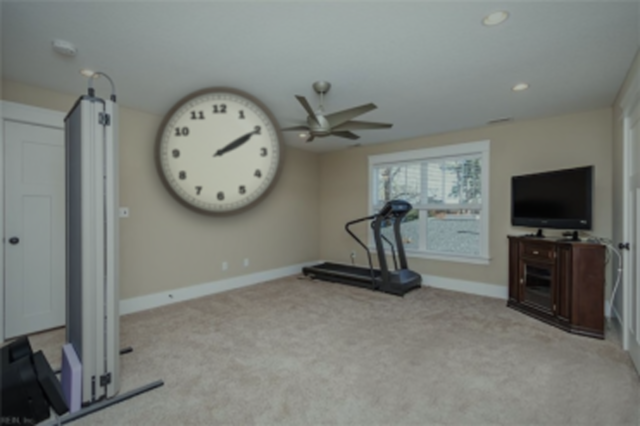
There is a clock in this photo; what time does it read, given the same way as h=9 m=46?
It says h=2 m=10
